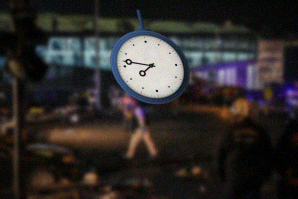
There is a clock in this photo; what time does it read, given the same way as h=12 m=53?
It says h=7 m=47
